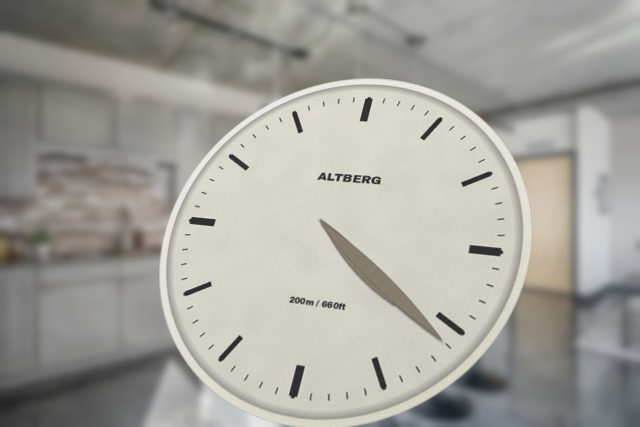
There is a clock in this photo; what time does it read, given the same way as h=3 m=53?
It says h=4 m=21
